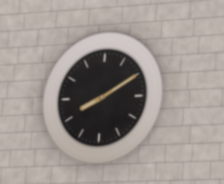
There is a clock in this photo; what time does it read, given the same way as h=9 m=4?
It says h=8 m=10
